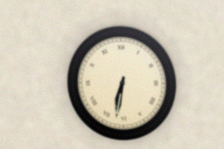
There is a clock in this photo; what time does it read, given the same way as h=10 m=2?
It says h=6 m=32
